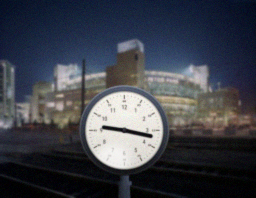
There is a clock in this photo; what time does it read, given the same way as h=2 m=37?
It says h=9 m=17
